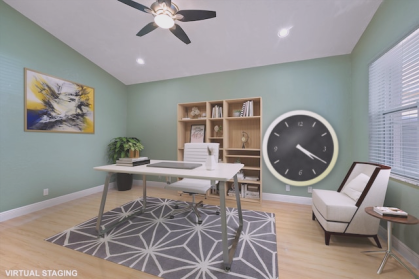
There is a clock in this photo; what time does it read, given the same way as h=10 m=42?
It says h=4 m=20
